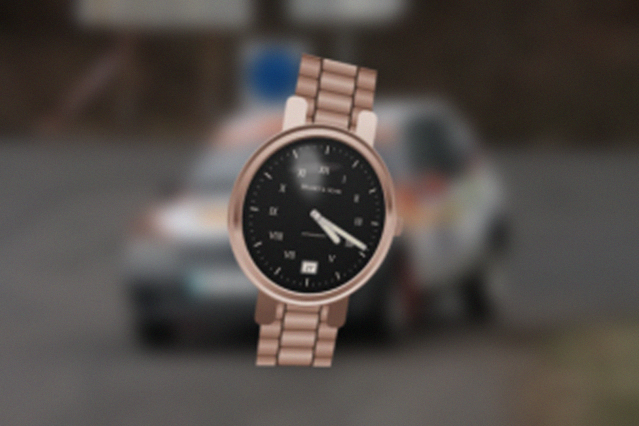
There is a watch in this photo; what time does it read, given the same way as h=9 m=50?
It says h=4 m=19
